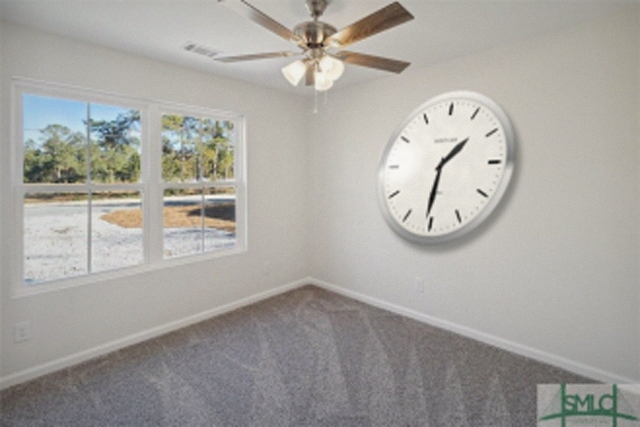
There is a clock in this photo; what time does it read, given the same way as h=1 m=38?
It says h=1 m=31
